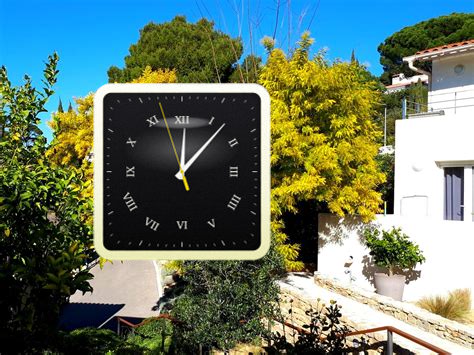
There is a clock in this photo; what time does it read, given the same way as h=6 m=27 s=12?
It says h=12 m=6 s=57
